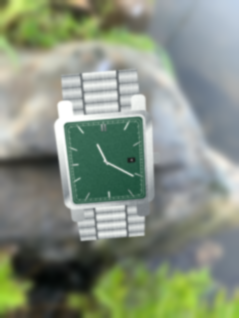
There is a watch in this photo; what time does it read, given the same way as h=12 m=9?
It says h=11 m=21
